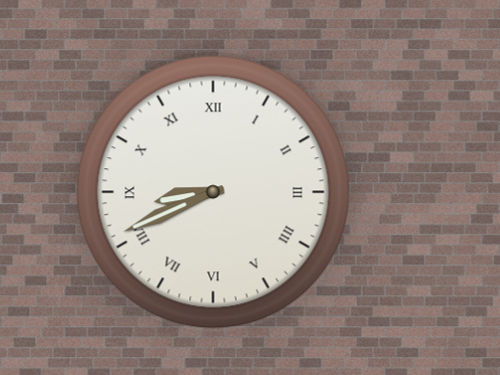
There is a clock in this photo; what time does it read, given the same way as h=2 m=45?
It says h=8 m=41
